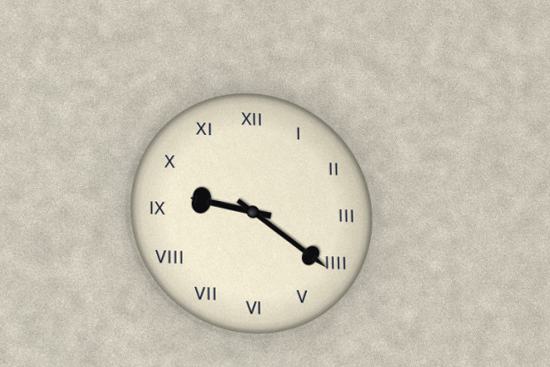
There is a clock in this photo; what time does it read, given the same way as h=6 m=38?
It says h=9 m=21
